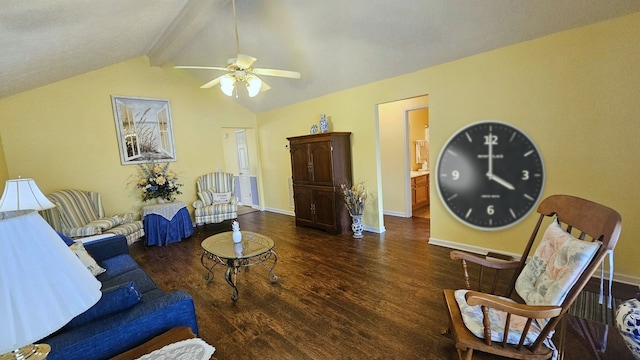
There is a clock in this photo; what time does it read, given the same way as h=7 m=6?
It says h=4 m=0
